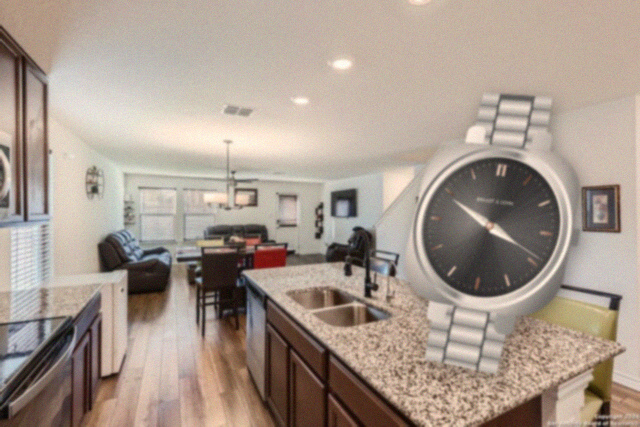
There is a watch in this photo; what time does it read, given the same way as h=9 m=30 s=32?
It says h=3 m=49 s=19
